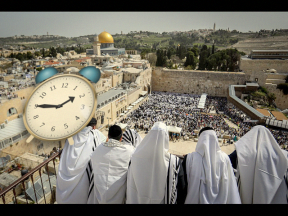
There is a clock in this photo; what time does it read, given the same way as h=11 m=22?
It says h=1 m=45
